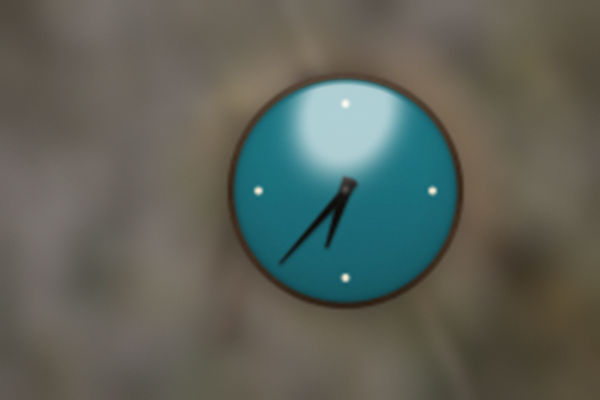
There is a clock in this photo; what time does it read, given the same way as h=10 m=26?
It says h=6 m=37
